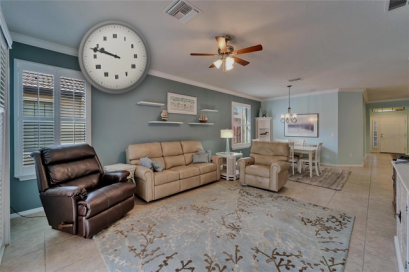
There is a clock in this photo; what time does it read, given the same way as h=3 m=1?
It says h=9 m=48
